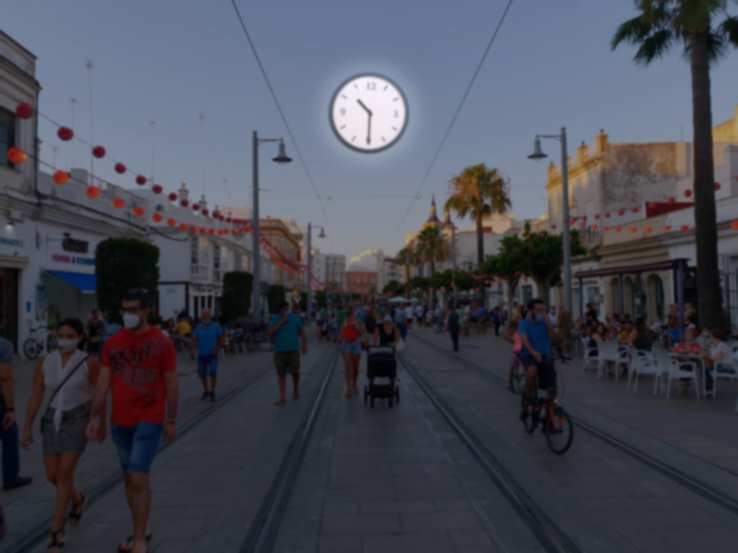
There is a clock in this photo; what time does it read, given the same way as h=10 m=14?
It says h=10 m=30
